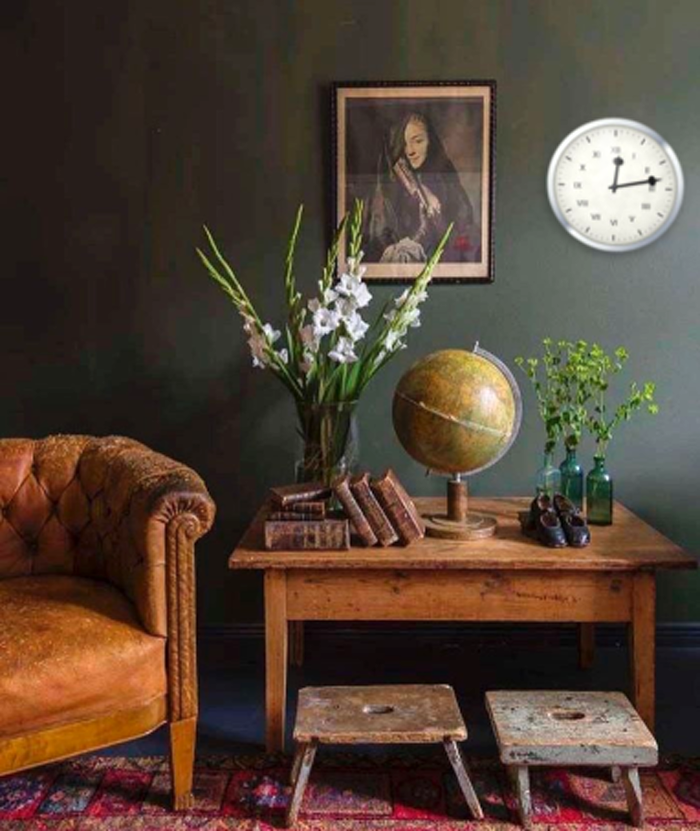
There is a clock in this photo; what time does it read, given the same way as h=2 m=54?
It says h=12 m=13
